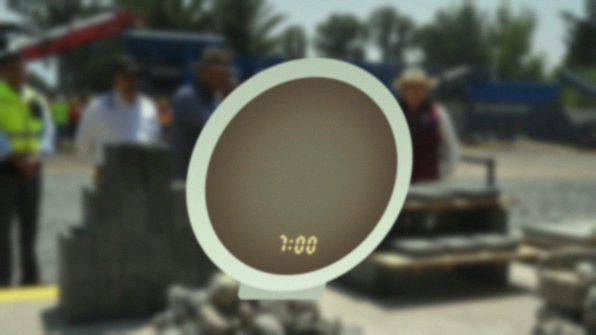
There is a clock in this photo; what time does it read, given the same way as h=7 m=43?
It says h=7 m=0
